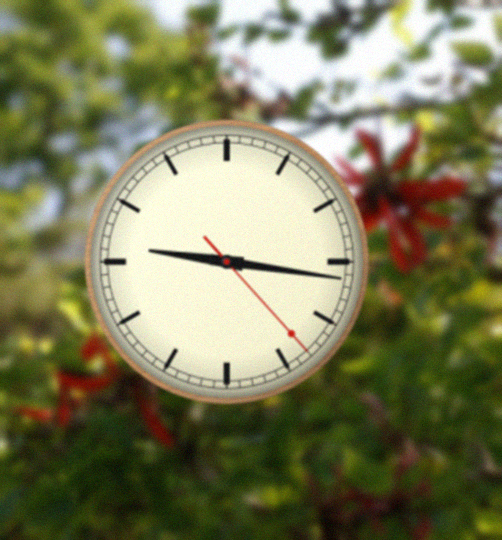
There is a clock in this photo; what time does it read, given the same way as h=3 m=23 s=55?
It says h=9 m=16 s=23
